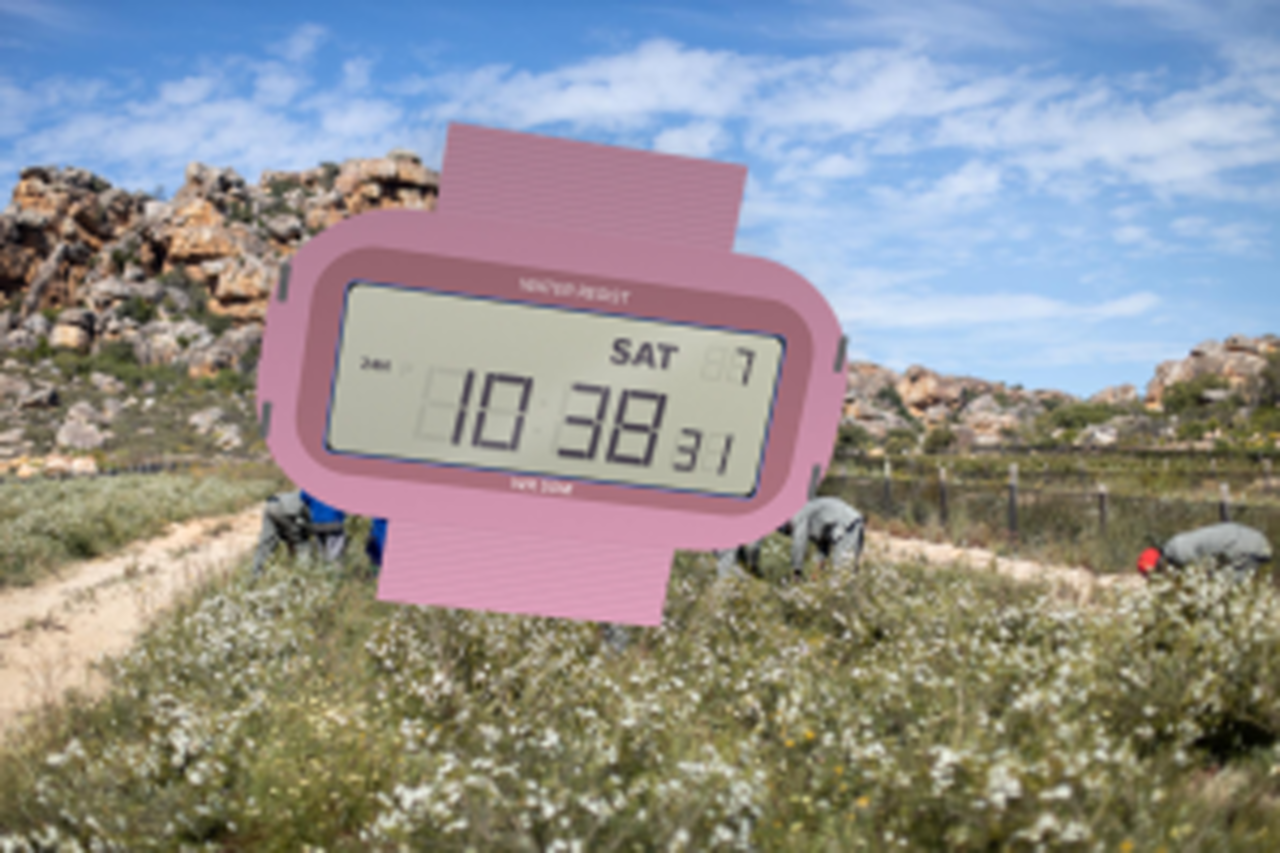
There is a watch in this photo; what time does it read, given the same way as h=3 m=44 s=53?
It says h=10 m=38 s=31
